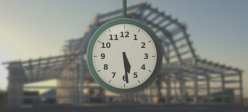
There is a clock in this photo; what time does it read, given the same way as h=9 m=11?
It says h=5 m=29
